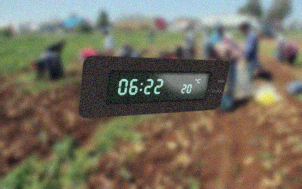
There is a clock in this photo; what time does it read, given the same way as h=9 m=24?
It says h=6 m=22
